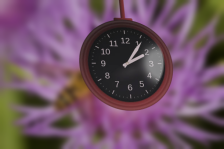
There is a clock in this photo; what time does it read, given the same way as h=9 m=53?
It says h=2 m=6
